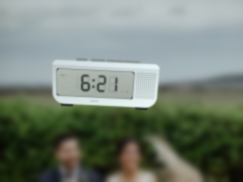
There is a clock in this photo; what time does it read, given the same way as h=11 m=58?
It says h=6 m=21
